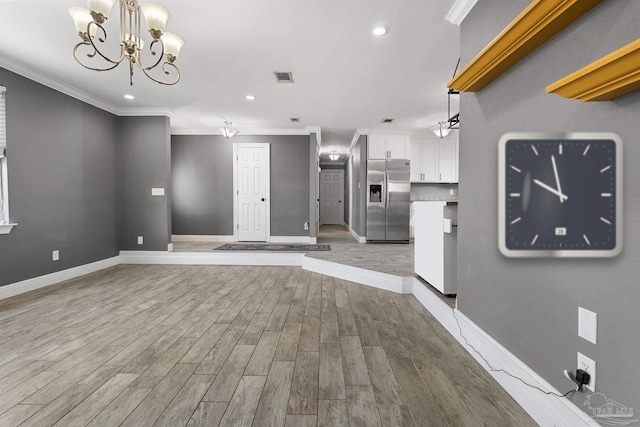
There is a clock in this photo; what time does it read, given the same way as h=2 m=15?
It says h=9 m=58
